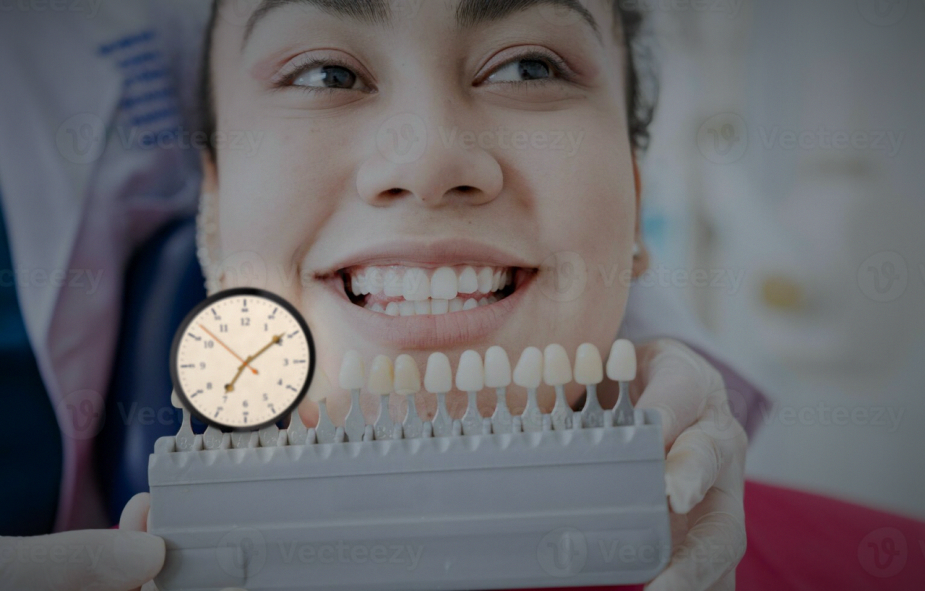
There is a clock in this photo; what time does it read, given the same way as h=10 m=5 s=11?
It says h=7 m=8 s=52
